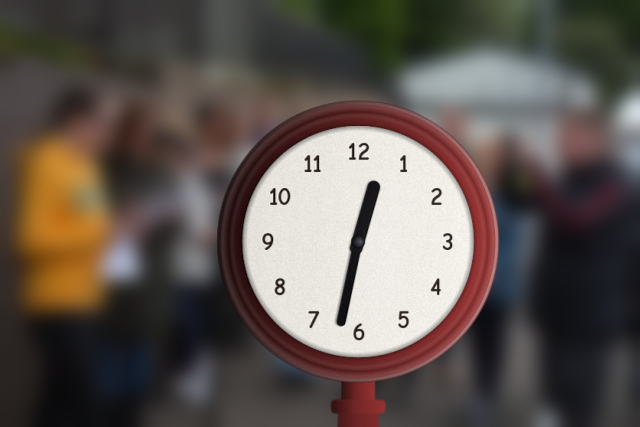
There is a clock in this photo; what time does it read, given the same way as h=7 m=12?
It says h=12 m=32
